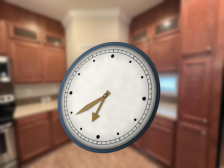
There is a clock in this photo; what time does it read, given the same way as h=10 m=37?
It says h=6 m=39
